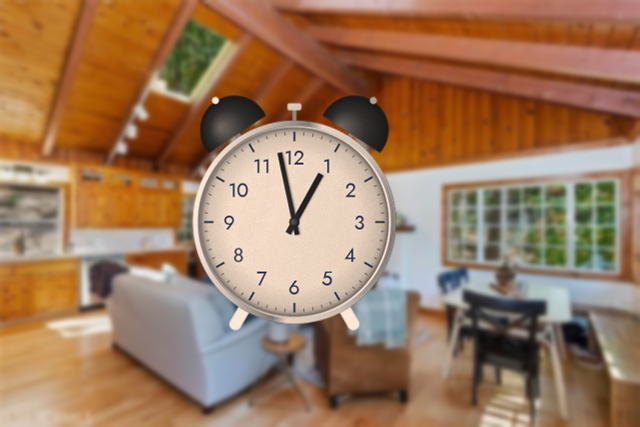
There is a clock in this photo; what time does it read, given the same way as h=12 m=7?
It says h=12 m=58
